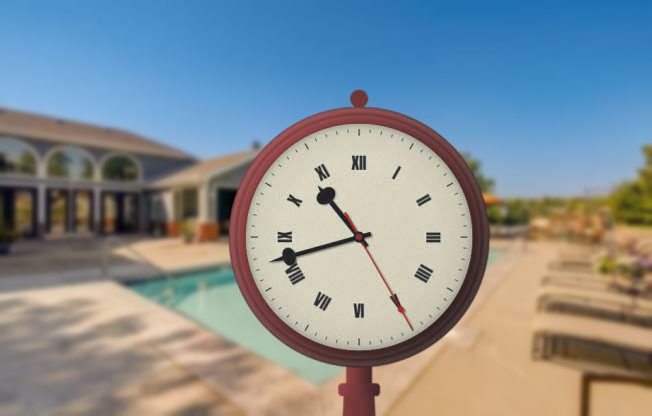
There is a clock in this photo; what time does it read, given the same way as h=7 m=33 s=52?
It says h=10 m=42 s=25
